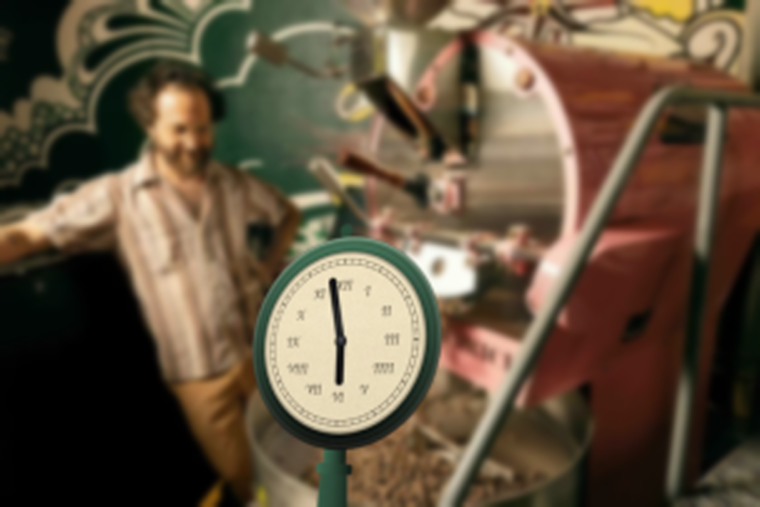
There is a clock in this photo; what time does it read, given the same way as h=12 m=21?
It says h=5 m=58
